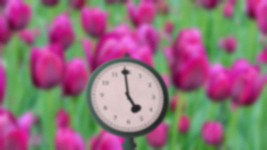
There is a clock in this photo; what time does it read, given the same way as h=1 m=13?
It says h=4 m=59
